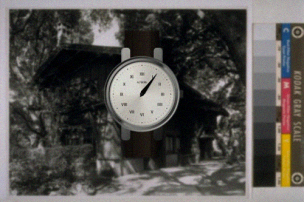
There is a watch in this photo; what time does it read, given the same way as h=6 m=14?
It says h=1 m=6
